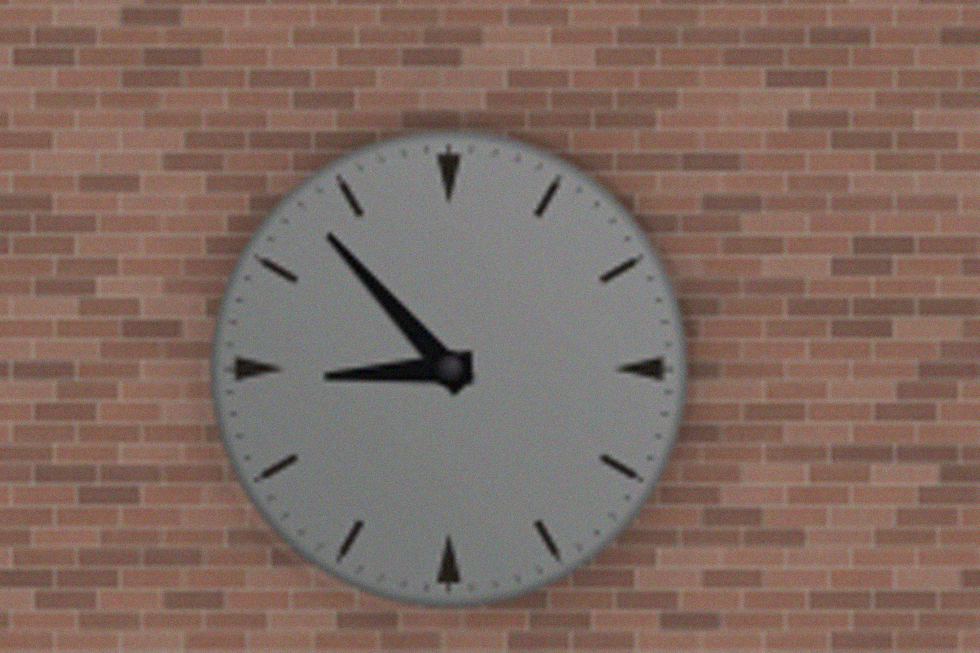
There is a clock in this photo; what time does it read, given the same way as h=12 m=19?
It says h=8 m=53
